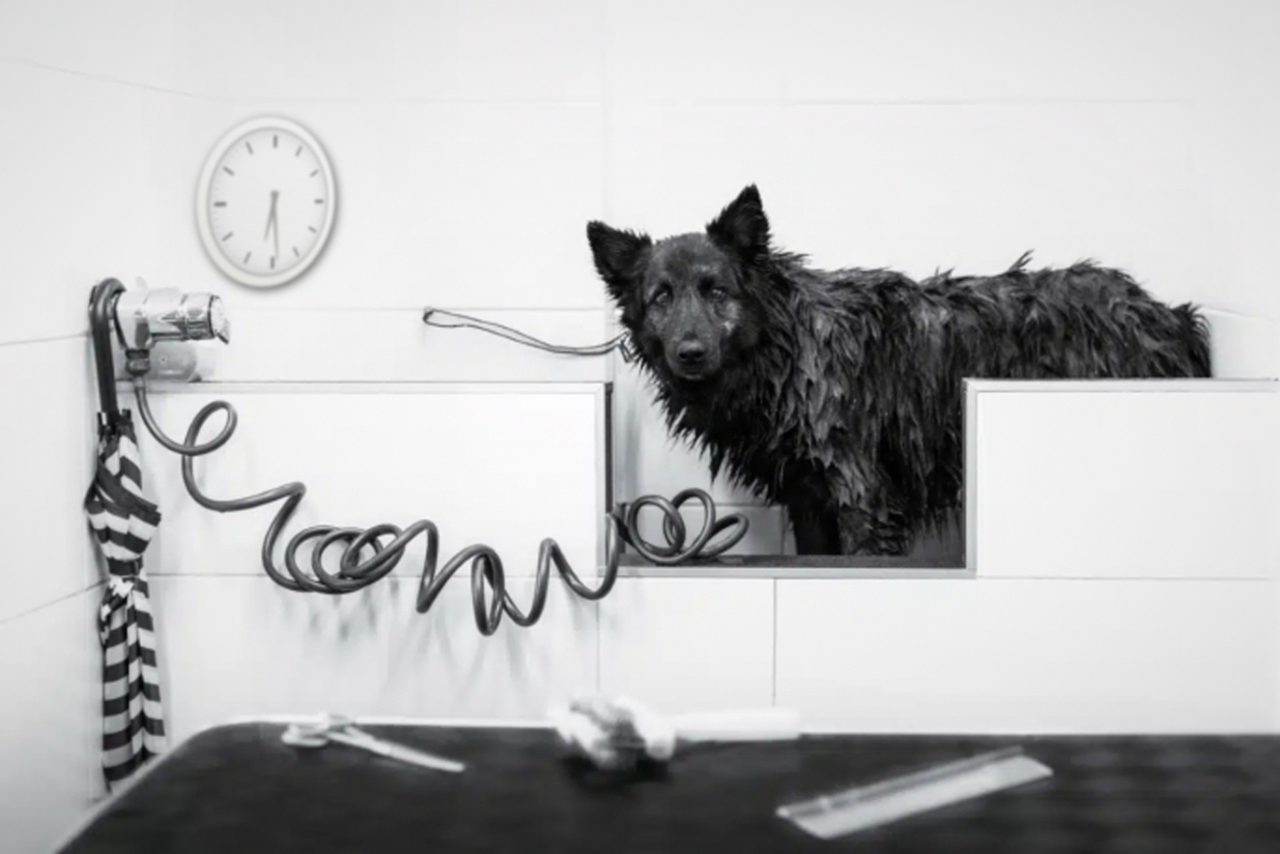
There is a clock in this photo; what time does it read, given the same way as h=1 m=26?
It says h=6 m=29
